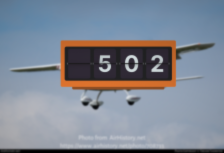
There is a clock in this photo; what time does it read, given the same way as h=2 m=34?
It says h=5 m=2
